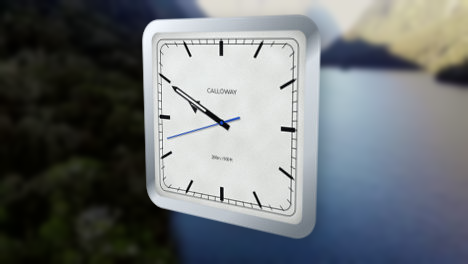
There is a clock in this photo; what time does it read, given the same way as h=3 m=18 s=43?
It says h=9 m=49 s=42
